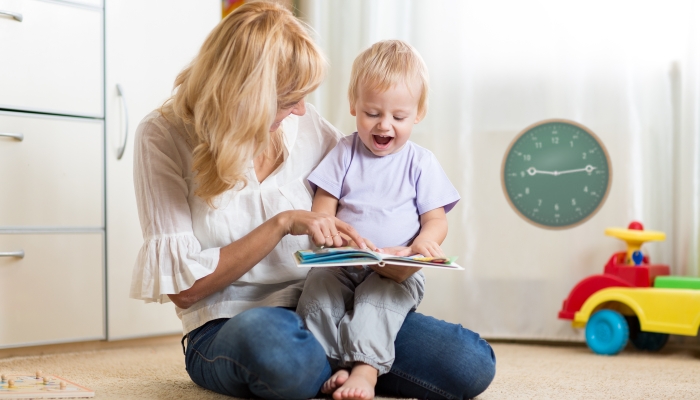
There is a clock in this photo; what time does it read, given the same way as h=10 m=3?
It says h=9 m=14
